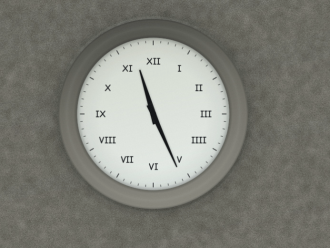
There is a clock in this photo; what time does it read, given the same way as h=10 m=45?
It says h=11 m=26
